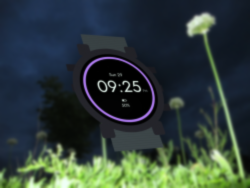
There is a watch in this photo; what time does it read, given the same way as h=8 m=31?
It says h=9 m=25
